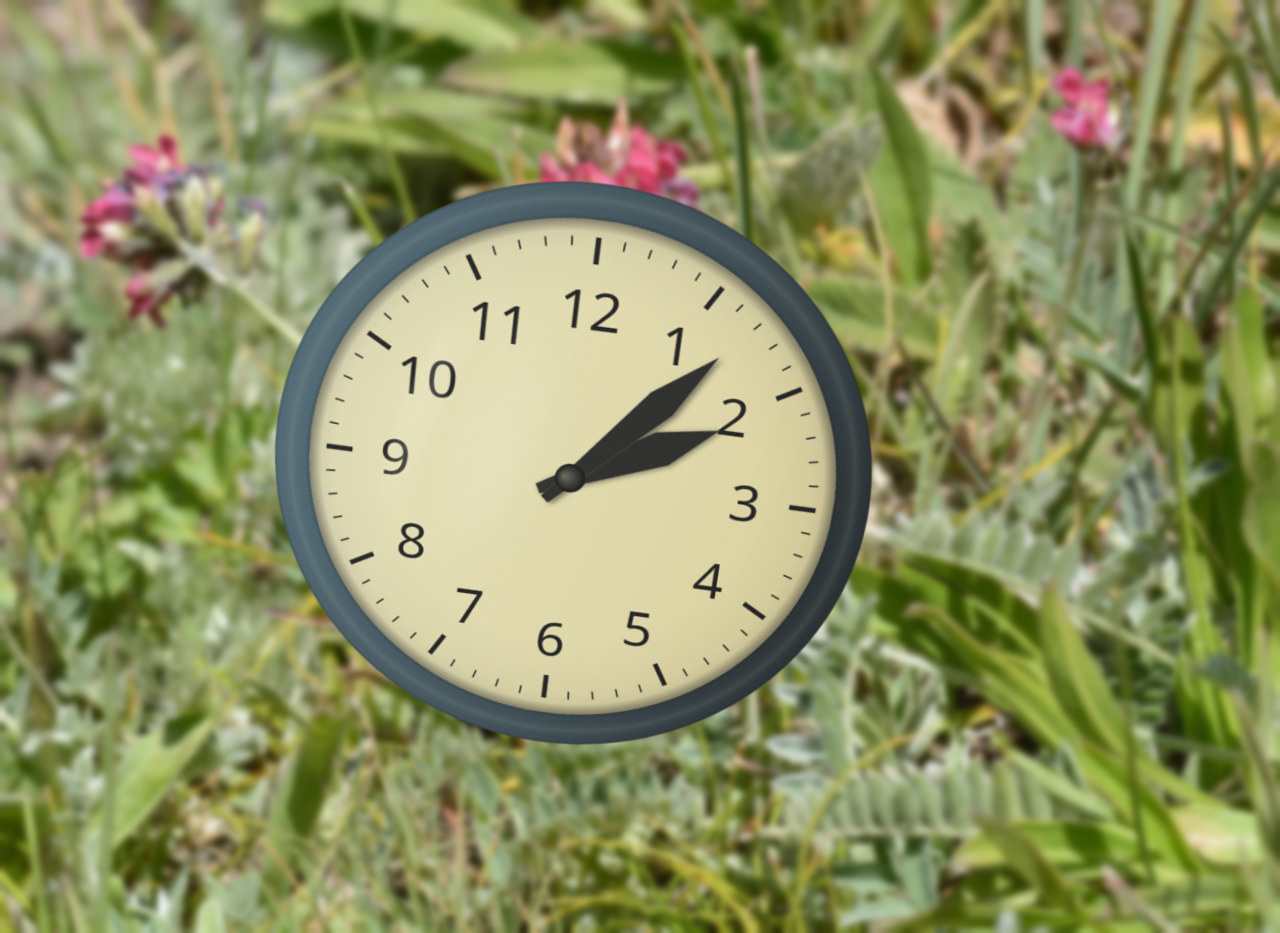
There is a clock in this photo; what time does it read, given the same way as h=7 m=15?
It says h=2 m=7
